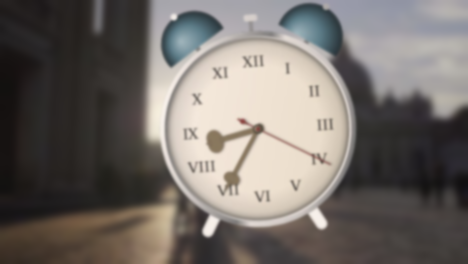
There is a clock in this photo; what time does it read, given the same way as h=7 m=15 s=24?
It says h=8 m=35 s=20
